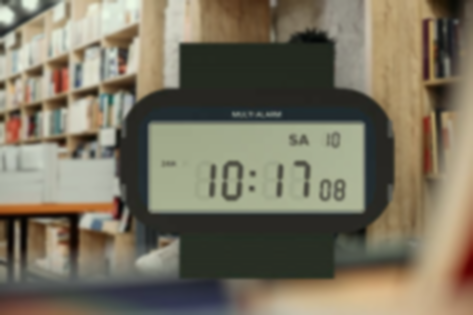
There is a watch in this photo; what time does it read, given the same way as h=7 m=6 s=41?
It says h=10 m=17 s=8
